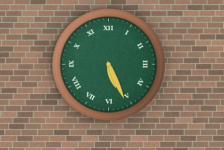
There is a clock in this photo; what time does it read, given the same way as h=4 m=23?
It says h=5 m=26
